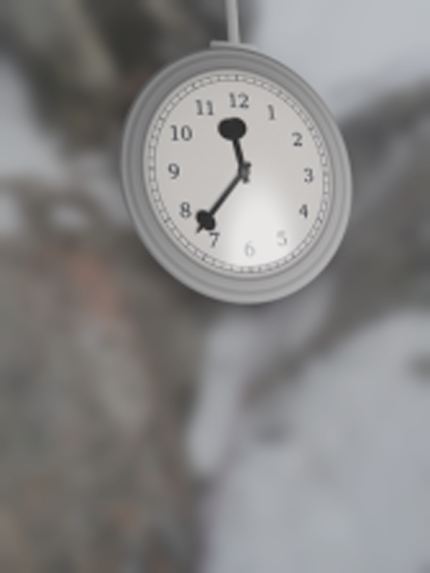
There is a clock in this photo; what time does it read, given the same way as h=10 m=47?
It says h=11 m=37
